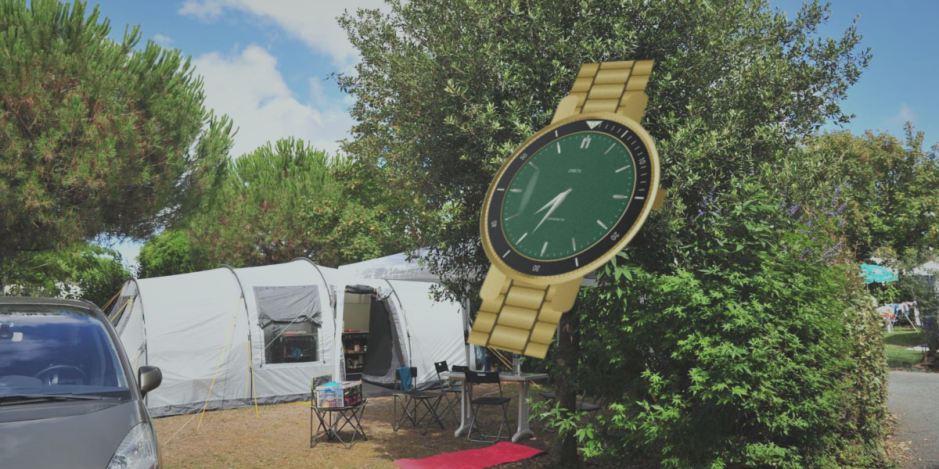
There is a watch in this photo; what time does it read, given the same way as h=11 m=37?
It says h=7 m=34
